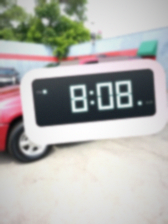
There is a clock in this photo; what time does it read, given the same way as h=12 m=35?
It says h=8 m=8
